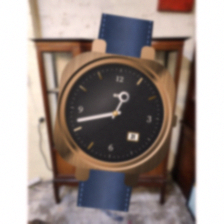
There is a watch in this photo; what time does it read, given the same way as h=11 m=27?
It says h=12 m=42
